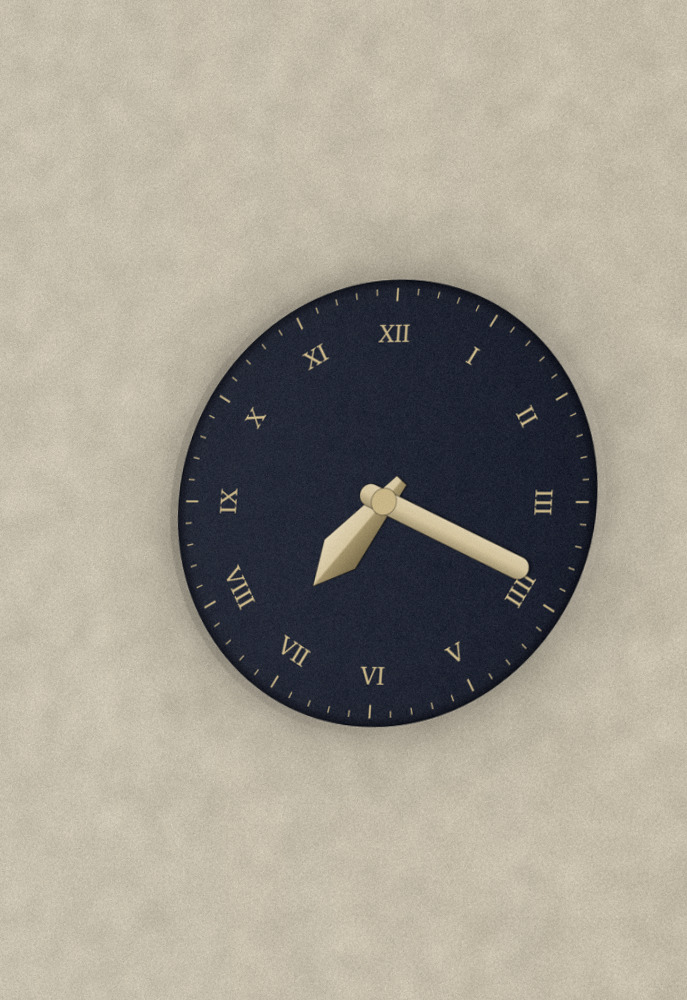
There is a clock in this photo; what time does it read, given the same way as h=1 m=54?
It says h=7 m=19
